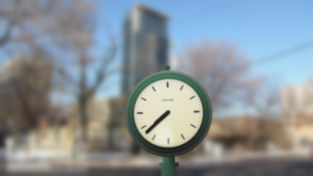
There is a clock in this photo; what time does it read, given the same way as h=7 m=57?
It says h=7 m=38
